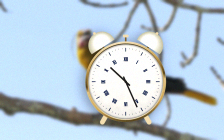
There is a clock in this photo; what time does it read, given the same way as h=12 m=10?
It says h=10 m=26
